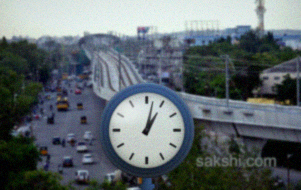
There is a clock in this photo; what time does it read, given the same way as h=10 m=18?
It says h=1 m=2
